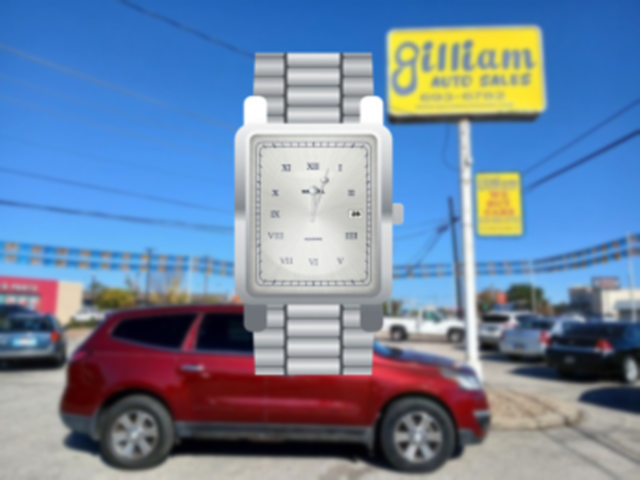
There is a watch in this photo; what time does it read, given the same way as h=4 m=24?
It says h=12 m=3
